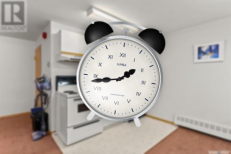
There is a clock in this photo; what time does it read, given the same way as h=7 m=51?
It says h=1 m=43
